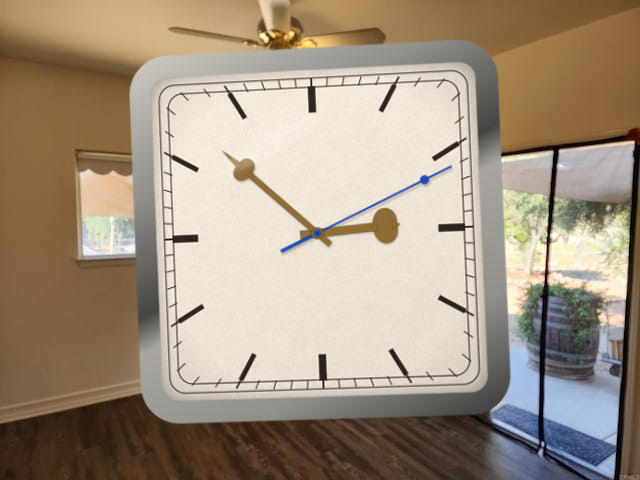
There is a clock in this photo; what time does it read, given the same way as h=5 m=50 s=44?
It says h=2 m=52 s=11
